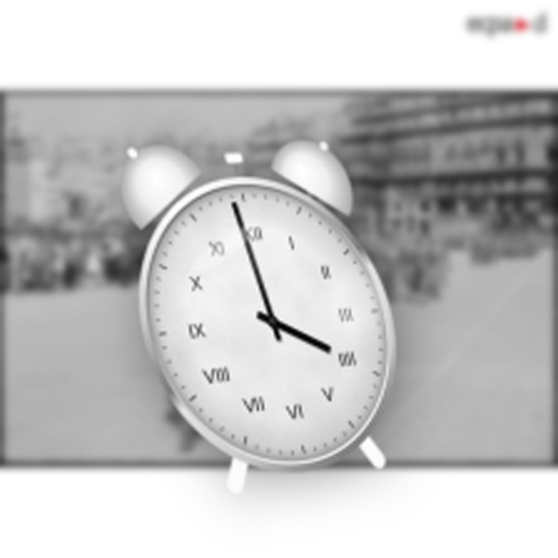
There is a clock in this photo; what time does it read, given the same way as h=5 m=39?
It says h=3 m=59
